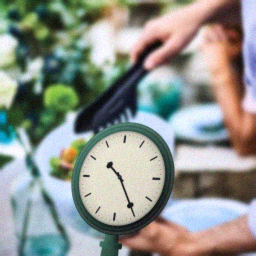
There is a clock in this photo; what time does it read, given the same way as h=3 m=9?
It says h=10 m=25
